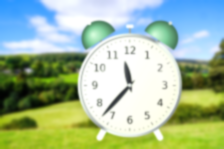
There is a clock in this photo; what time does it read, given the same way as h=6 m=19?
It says h=11 m=37
